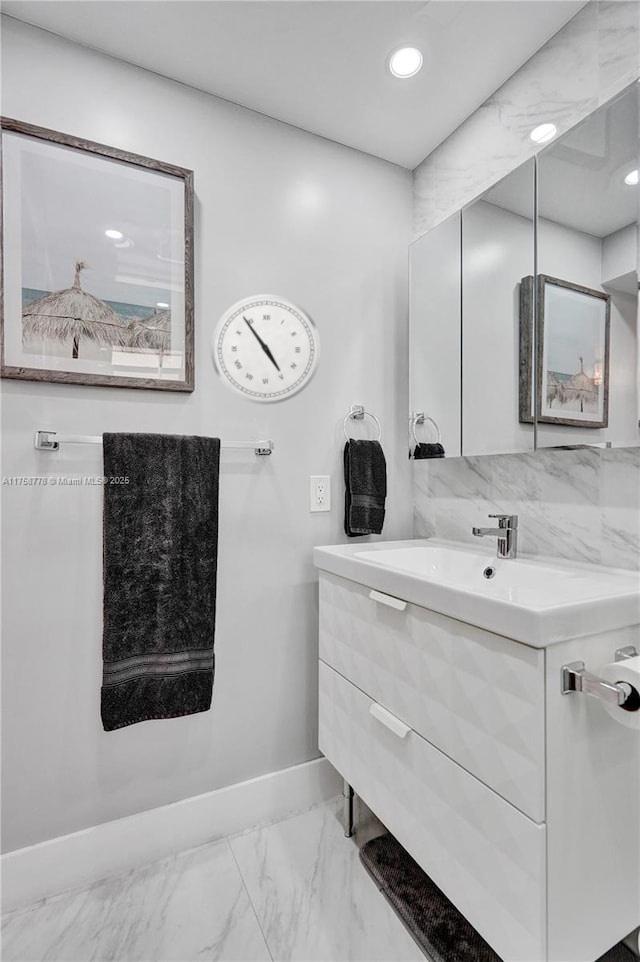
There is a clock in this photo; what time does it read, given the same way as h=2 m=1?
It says h=4 m=54
